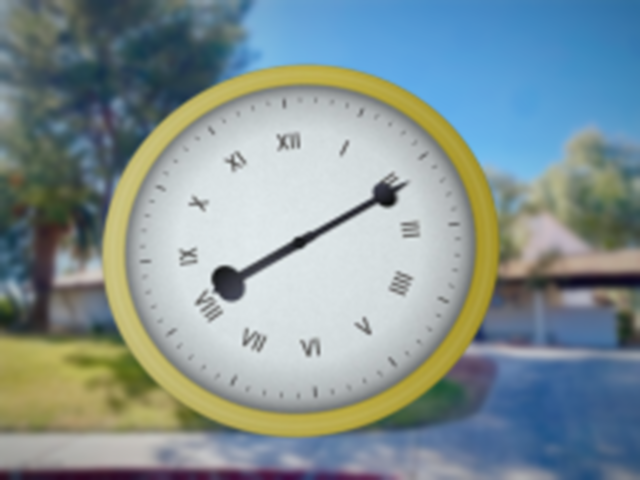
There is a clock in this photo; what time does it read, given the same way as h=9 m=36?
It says h=8 m=11
